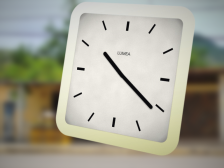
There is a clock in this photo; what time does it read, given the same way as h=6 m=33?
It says h=10 m=21
